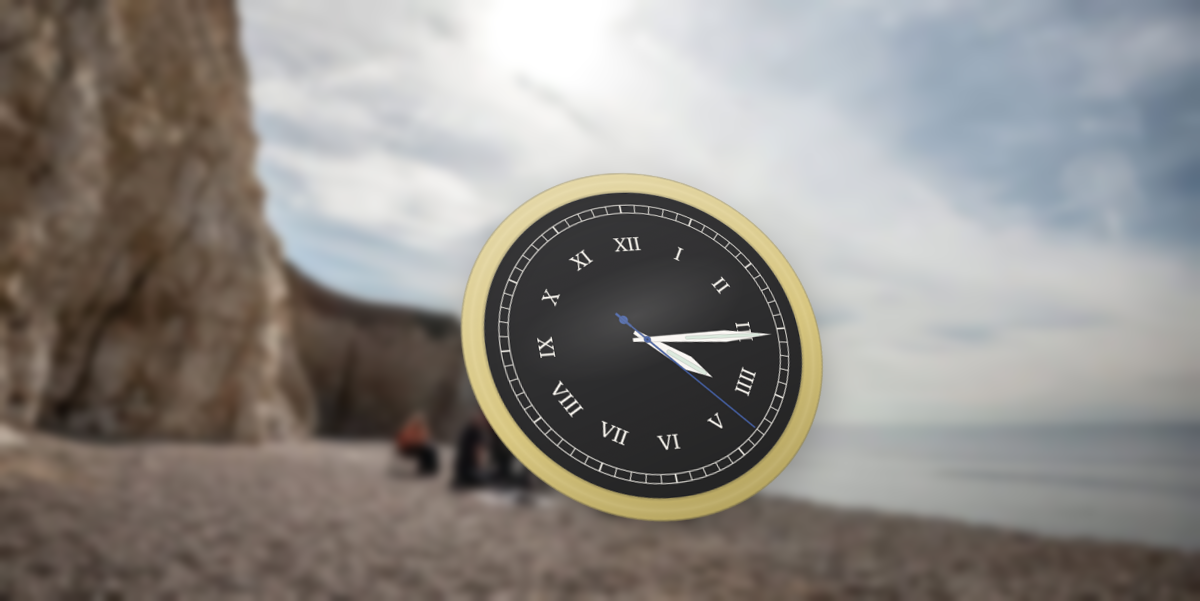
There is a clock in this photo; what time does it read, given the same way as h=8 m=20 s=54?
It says h=4 m=15 s=23
